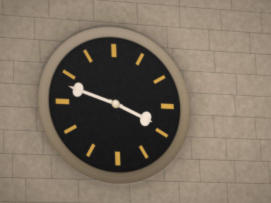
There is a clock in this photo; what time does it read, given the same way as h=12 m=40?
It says h=3 m=48
